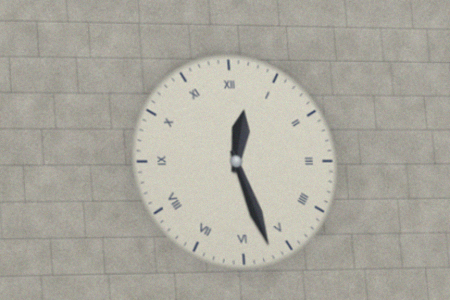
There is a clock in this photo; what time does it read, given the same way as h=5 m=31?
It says h=12 m=27
